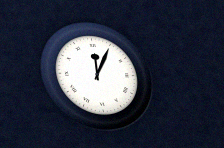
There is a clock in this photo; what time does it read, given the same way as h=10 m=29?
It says h=12 m=5
